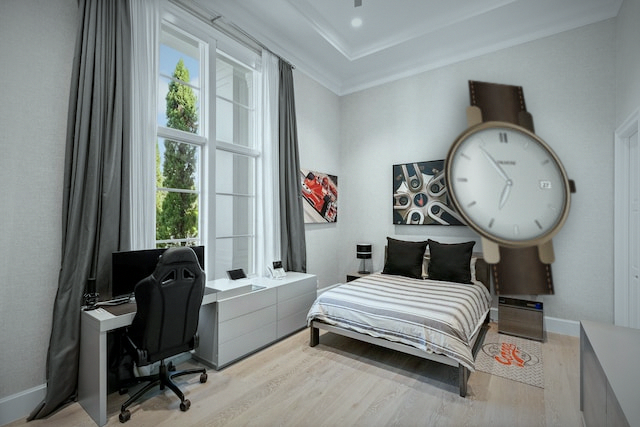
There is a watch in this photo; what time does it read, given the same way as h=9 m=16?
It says h=6 m=54
